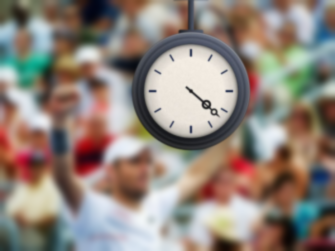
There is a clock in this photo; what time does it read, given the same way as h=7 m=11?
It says h=4 m=22
